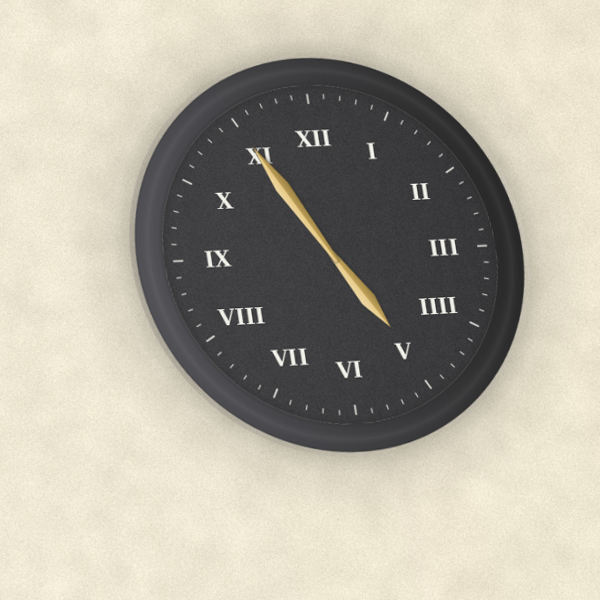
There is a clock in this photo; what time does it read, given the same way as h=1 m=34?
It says h=4 m=55
